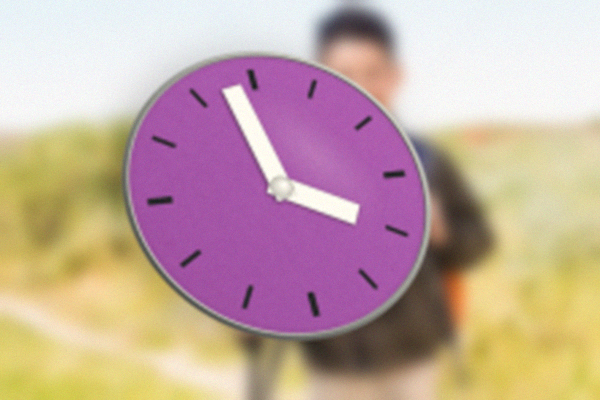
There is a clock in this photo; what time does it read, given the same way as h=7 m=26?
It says h=3 m=58
